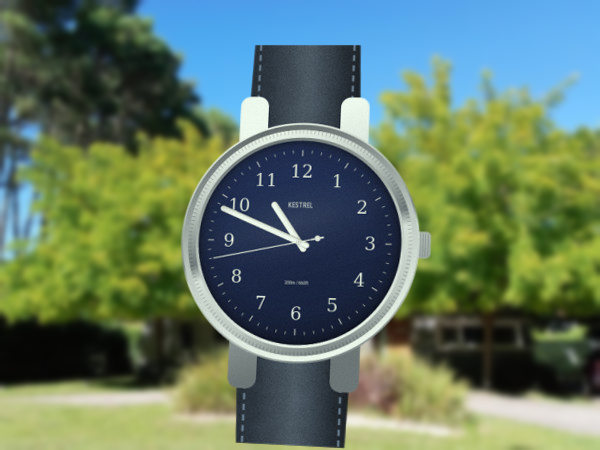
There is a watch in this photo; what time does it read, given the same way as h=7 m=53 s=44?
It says h=10 m=48 s=43
